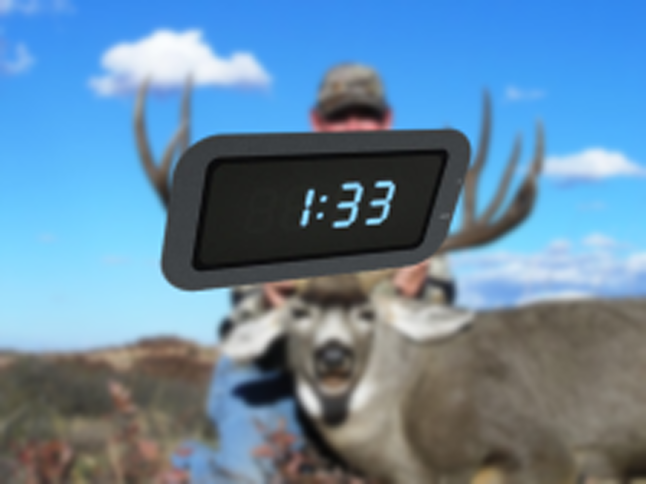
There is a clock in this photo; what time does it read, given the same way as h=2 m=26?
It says h=1 m=33
